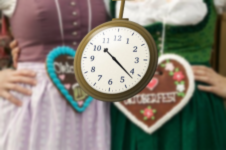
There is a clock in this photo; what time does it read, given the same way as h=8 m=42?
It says h=10 m=22
